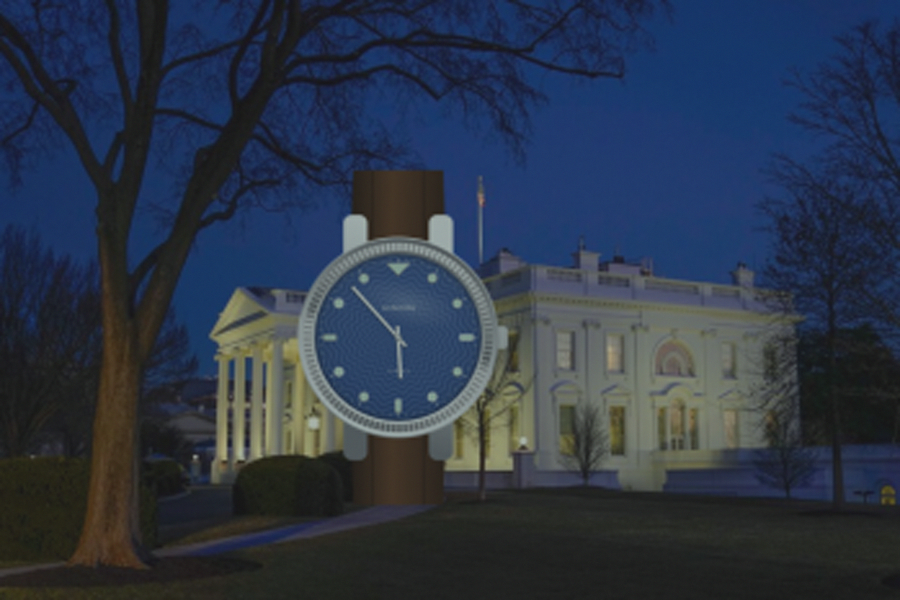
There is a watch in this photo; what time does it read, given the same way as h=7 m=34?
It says h=5 m=53
